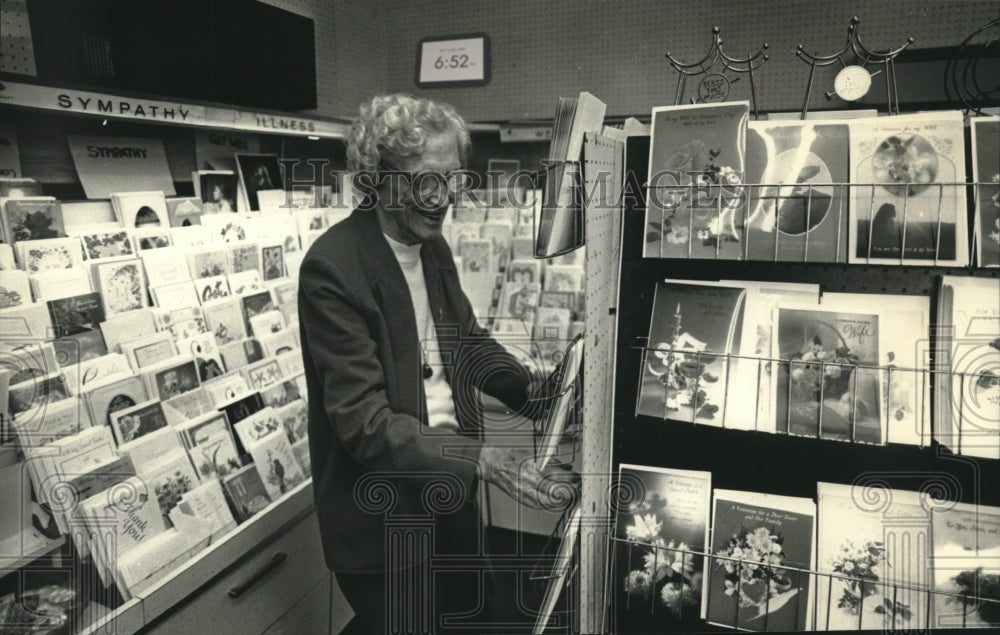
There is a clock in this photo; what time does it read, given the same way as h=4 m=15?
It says h=6 m=52
